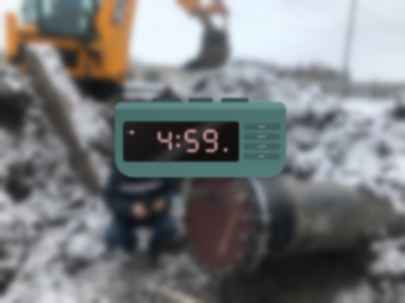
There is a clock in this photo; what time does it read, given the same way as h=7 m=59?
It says h=4 m=59
